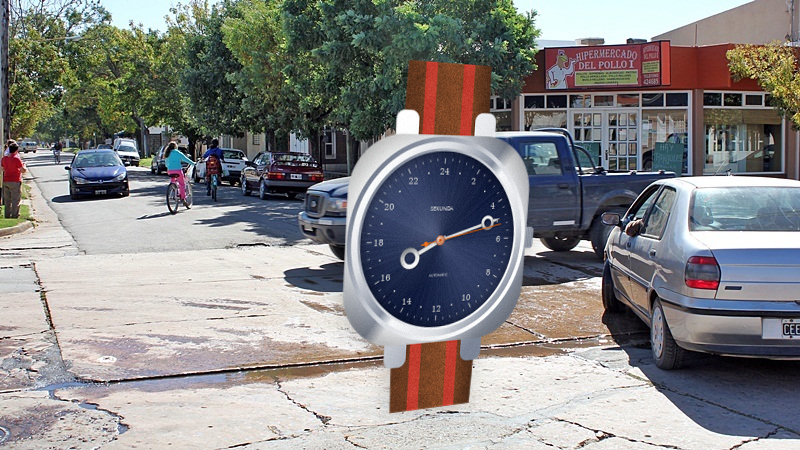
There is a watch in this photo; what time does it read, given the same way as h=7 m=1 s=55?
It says h=16 m=12 s=13
